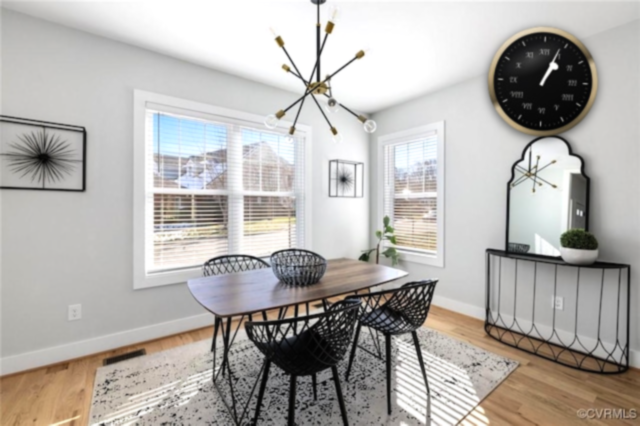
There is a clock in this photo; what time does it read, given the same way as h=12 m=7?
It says h=1 m=4
